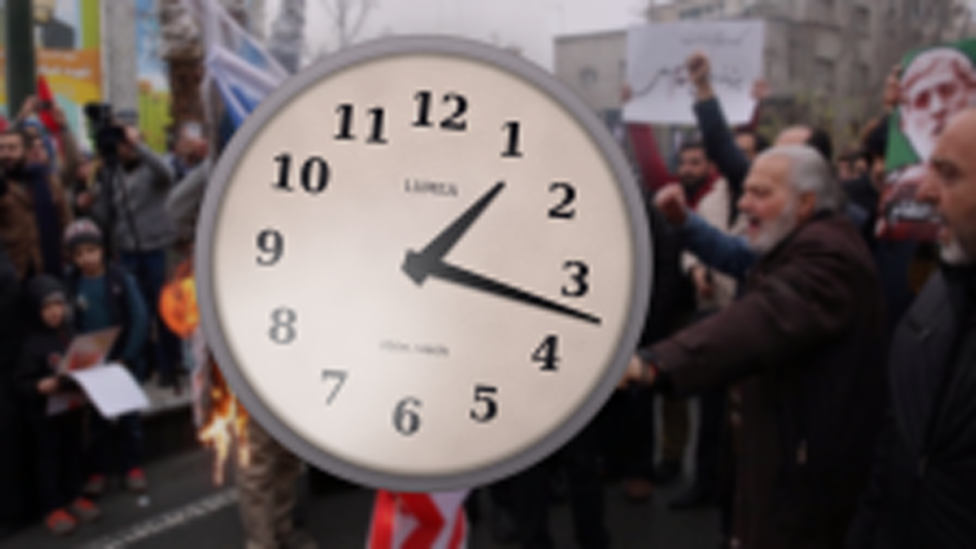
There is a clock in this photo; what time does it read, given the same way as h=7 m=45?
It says h=1 m=17
